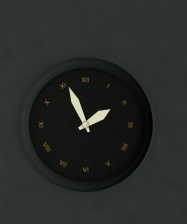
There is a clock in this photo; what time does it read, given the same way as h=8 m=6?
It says h=1 m=56
